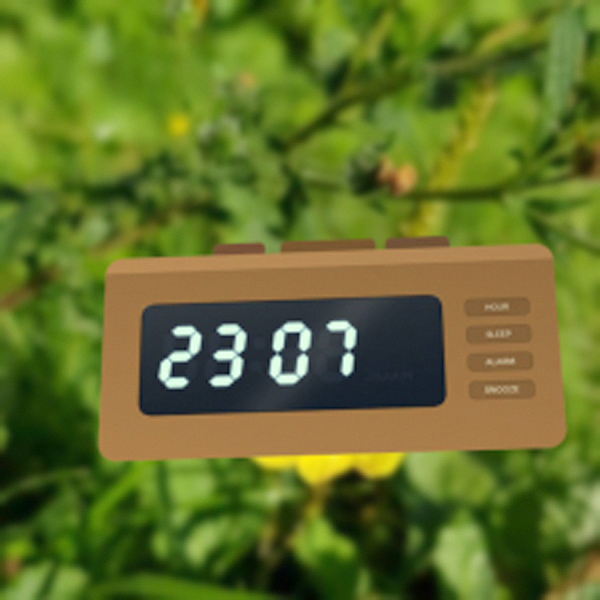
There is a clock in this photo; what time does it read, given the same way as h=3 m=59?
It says h=23 m=7
